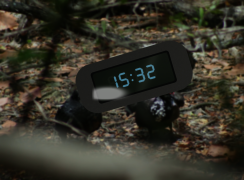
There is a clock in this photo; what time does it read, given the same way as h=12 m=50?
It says h=15 m=32
